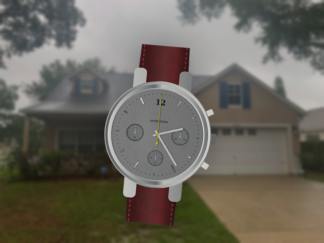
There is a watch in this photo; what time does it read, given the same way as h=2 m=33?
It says h=2 m=24
